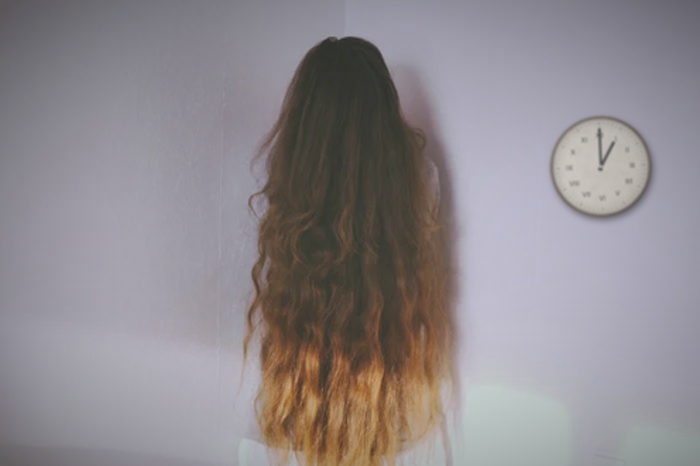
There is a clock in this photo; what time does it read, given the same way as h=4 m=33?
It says h=1 m=0
